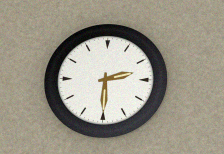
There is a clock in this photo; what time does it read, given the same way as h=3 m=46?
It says h=2 m=30
